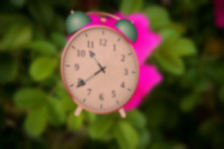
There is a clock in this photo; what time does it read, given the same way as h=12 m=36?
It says h=10 m=39
